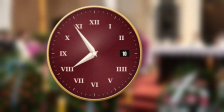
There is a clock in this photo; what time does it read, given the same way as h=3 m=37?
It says h=7 m=54
